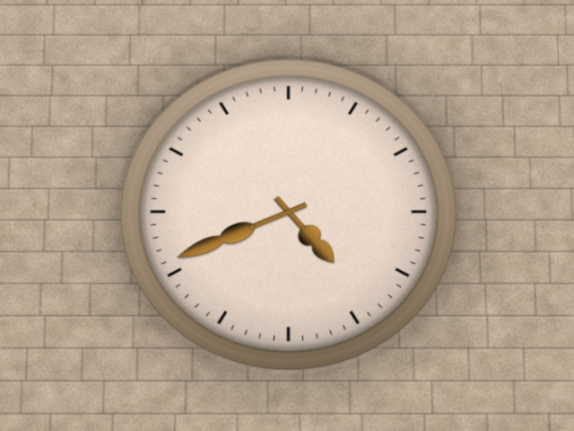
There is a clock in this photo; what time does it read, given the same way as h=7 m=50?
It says h=4 m=41
